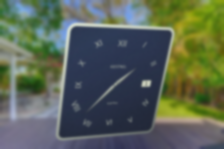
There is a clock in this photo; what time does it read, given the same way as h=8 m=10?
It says h=1 m=37
